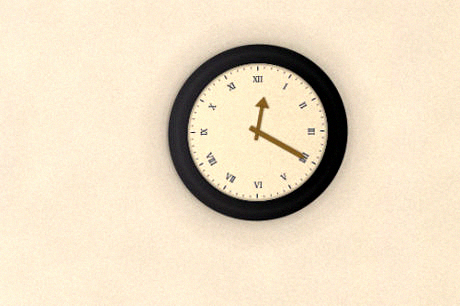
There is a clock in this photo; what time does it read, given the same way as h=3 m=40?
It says h=12 m=20
